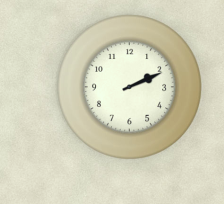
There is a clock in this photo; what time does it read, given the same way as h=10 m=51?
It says h=2 m=11
